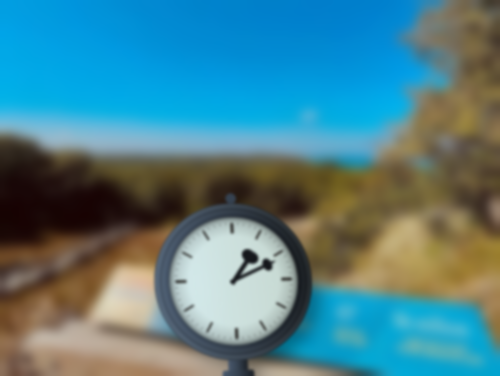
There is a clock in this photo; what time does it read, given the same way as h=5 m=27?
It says h=1 m=11
